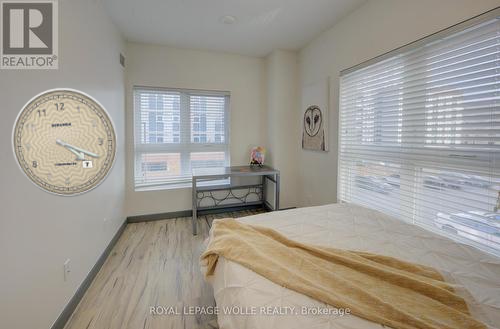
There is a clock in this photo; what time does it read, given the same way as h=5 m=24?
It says h=4 m=19
